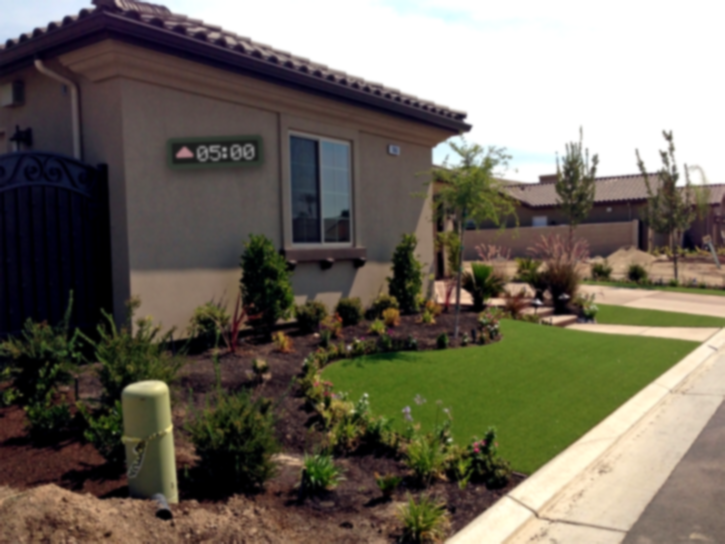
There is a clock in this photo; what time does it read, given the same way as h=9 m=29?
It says h=5 m=0
